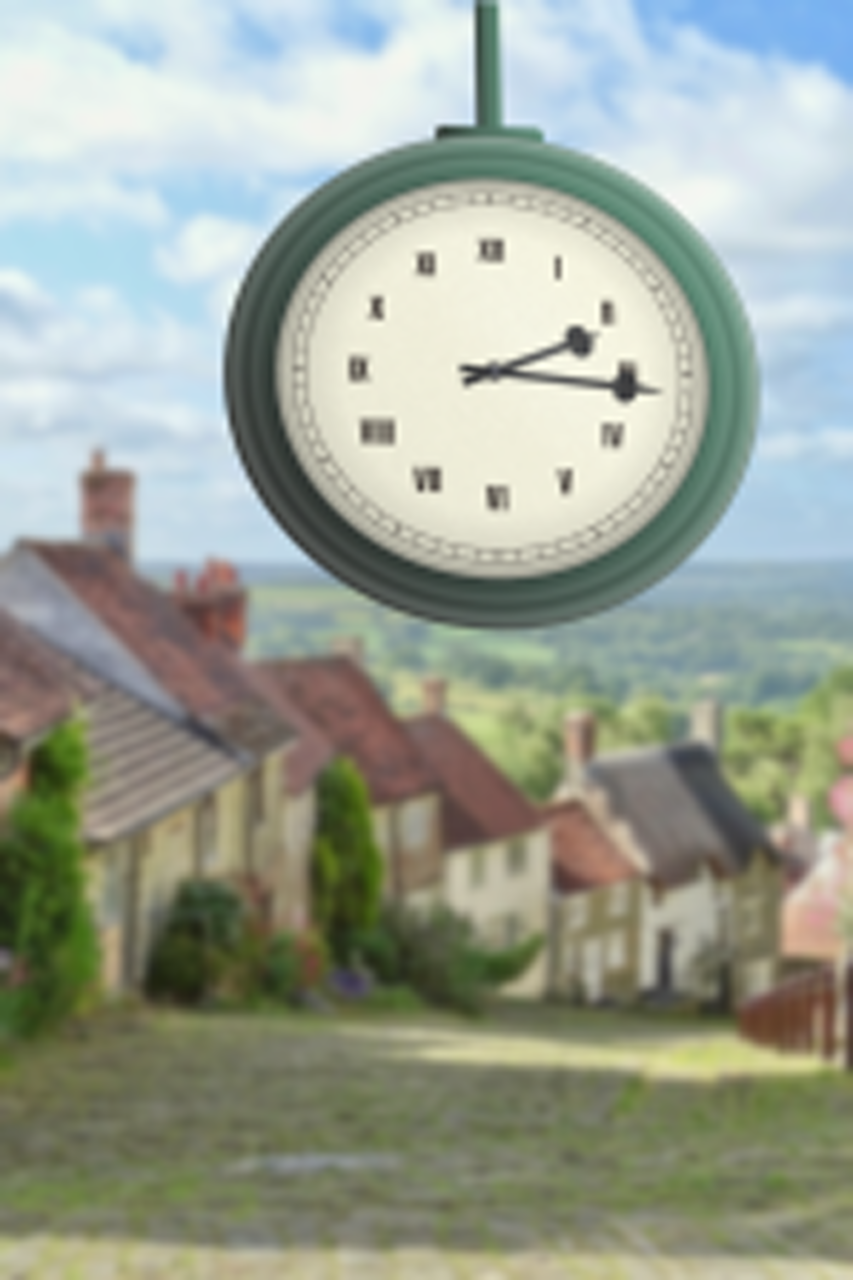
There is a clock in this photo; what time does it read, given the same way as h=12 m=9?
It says h=2 m=16
